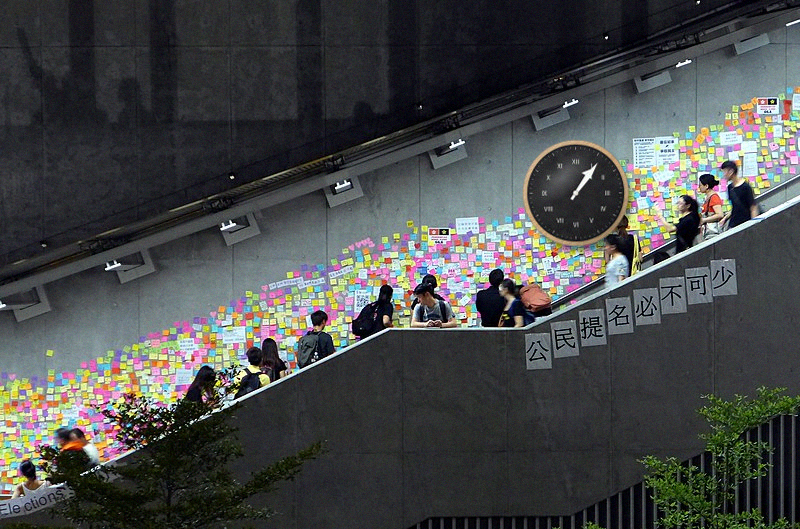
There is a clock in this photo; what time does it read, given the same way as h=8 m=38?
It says h=1 m=6
